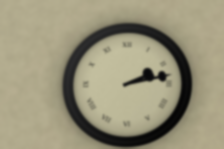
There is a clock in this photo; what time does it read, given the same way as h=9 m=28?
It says h=2 m=13
